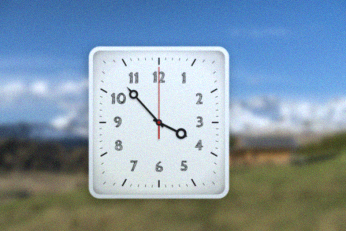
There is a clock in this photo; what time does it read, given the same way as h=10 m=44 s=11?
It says h=3 m=53 s=0
